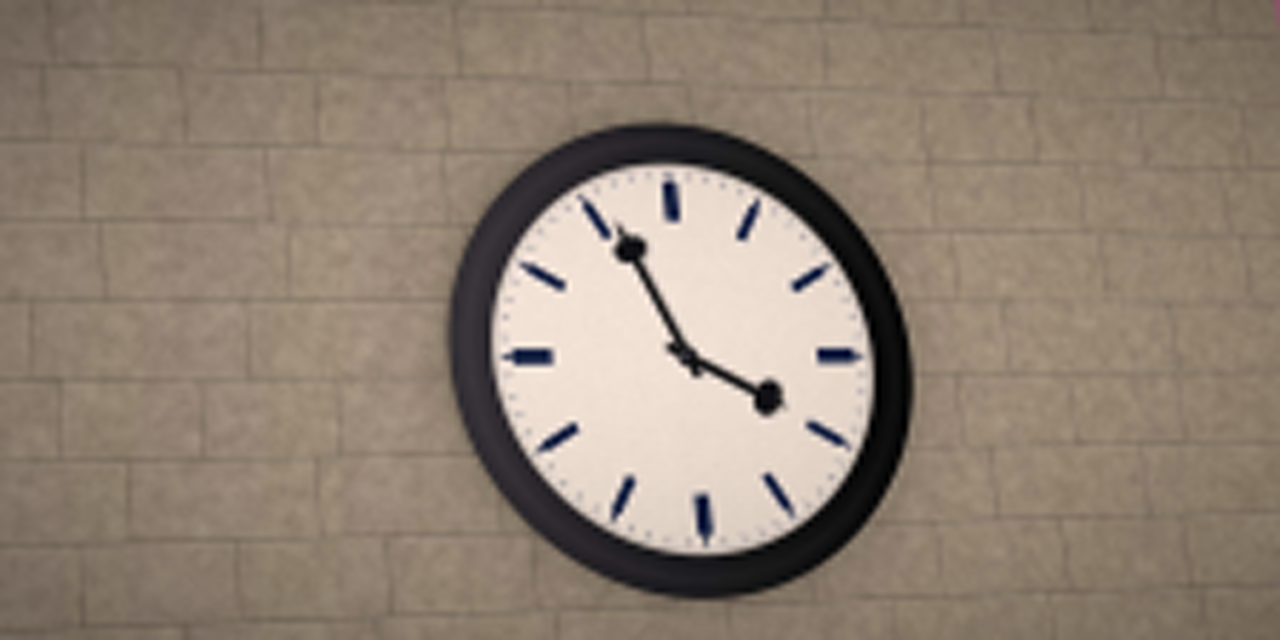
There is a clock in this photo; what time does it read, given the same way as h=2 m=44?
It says h=3 m=56
